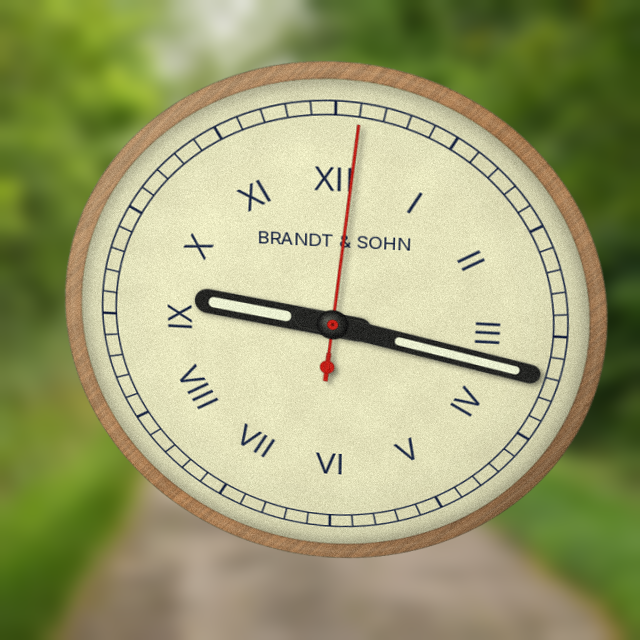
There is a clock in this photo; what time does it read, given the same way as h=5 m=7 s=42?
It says h=9 m=17 s=1
